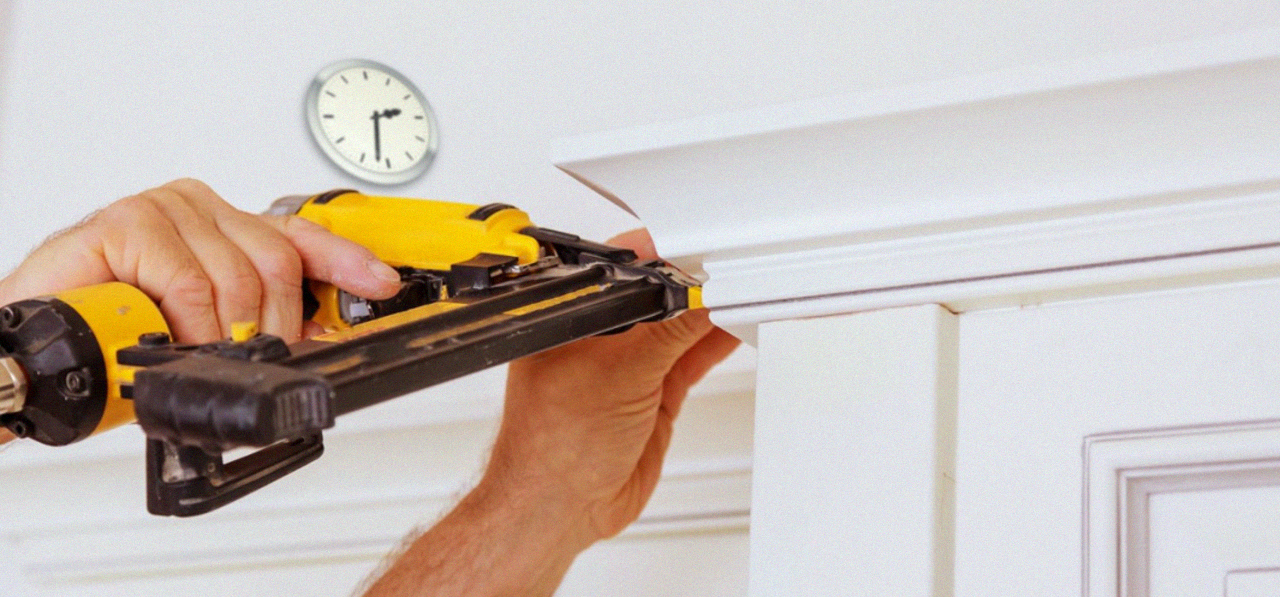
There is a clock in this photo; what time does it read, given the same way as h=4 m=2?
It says h=2 m=32
